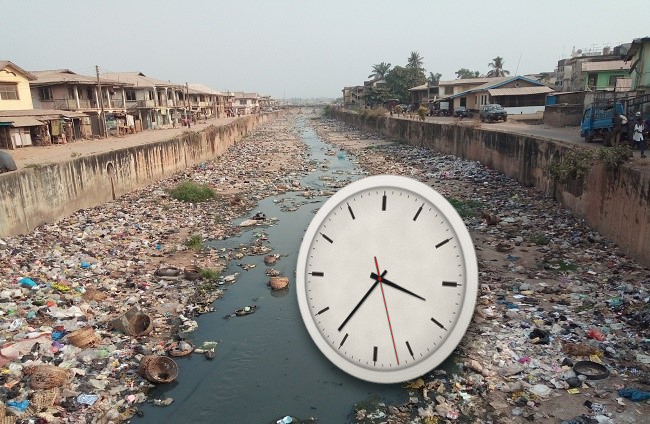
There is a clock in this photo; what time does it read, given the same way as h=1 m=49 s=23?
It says h=3 m=36 s=27
